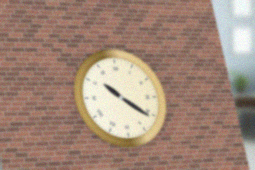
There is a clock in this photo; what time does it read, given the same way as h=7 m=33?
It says h=10 m=21
